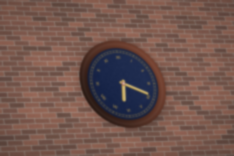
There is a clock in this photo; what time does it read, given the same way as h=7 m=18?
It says h=6 m=19
